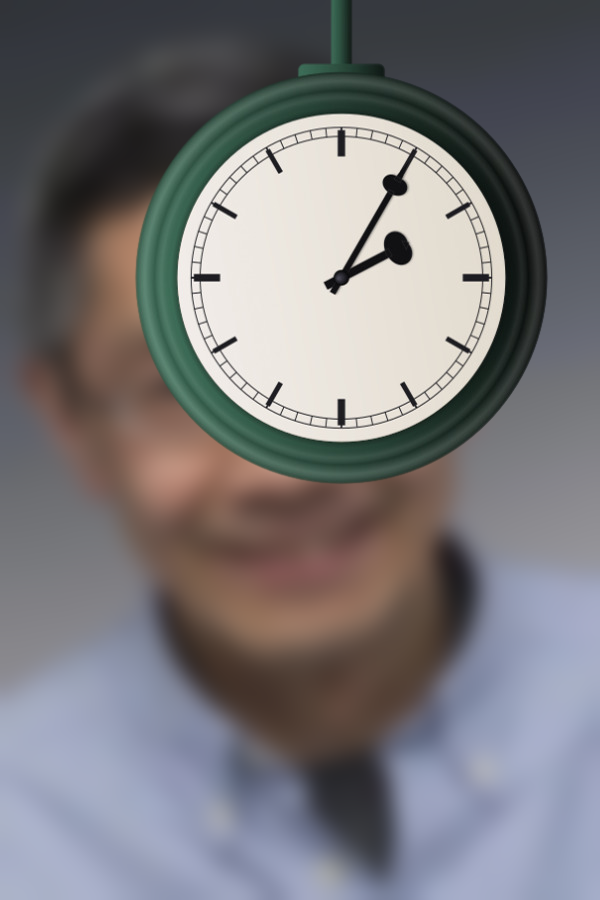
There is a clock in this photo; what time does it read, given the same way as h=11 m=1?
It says h=2 m=5
